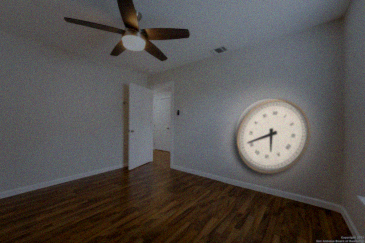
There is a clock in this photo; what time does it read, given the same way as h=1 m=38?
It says h=5 m=41
